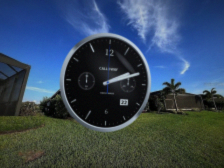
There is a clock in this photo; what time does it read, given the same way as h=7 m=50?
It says h=2 m=12
